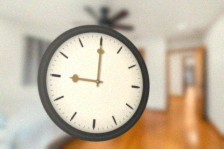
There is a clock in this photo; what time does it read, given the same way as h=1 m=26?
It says h=9 m=0
